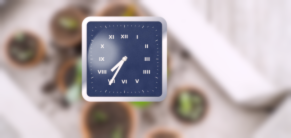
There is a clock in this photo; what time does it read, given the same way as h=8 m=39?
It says h=7 m=35
